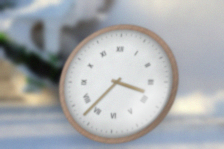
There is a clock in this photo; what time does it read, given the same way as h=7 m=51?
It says h=3 m=37
